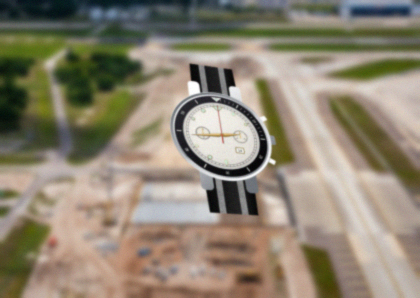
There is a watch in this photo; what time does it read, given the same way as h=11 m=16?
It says h=2 m=44
